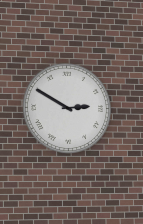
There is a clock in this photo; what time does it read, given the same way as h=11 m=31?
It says h=2 m=50
